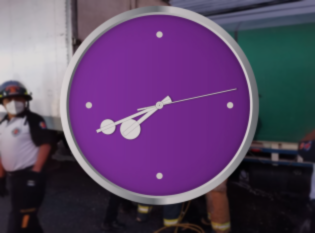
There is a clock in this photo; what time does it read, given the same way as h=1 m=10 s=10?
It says h=7 m=41 s=13
